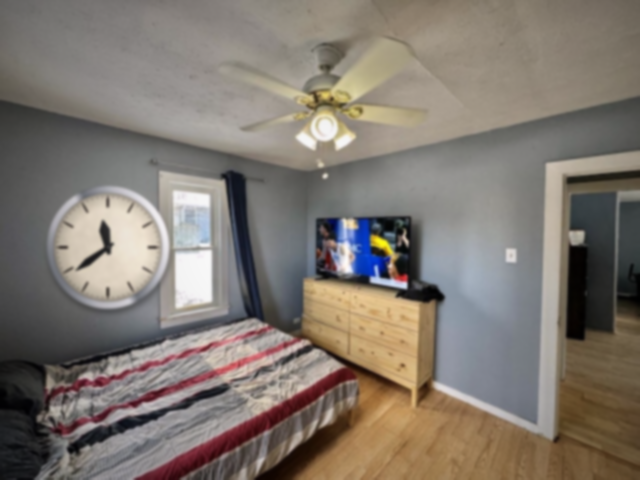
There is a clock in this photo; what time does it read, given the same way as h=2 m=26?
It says h=11 m=39
